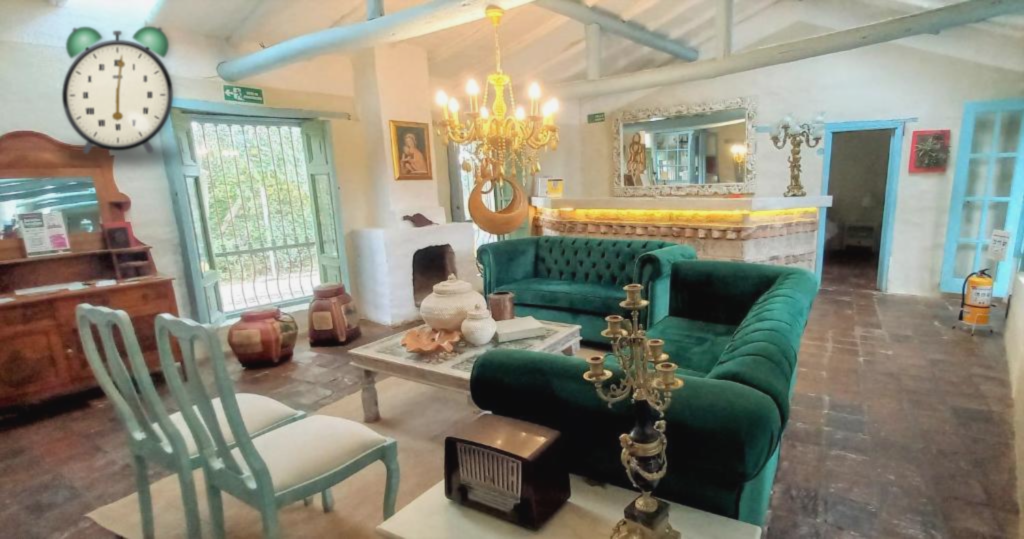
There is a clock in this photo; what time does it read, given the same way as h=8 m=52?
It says h=6 m=1
